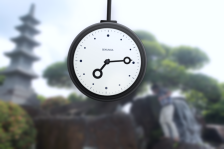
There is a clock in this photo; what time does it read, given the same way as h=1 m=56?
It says h=7 m=14
